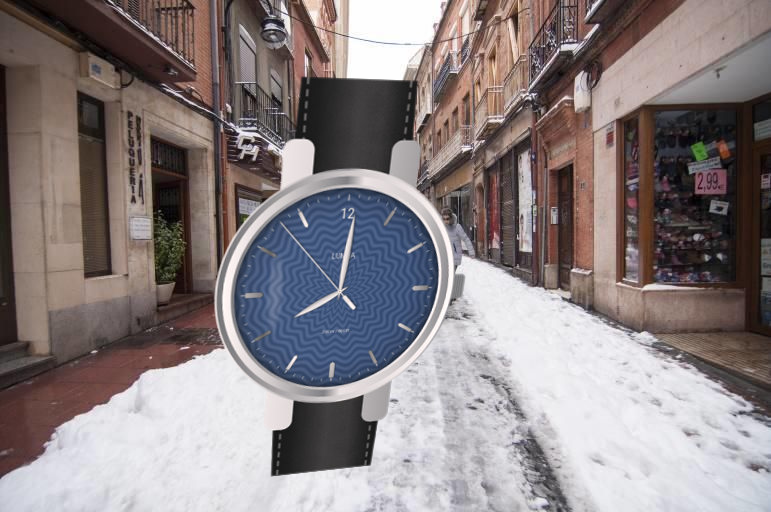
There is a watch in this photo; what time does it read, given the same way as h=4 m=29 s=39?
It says h=8 m=0 s=53
